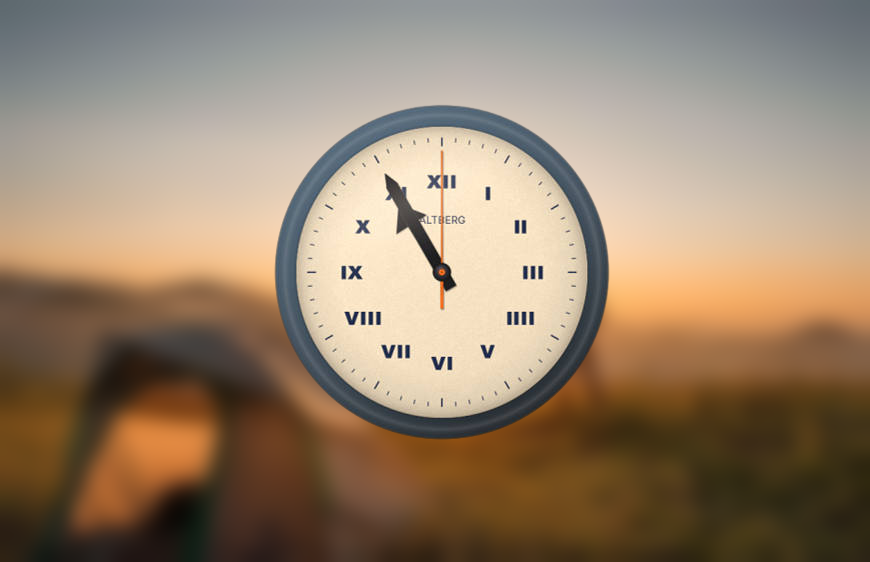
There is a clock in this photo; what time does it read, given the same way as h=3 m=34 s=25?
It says h=10 m=55 s=0
